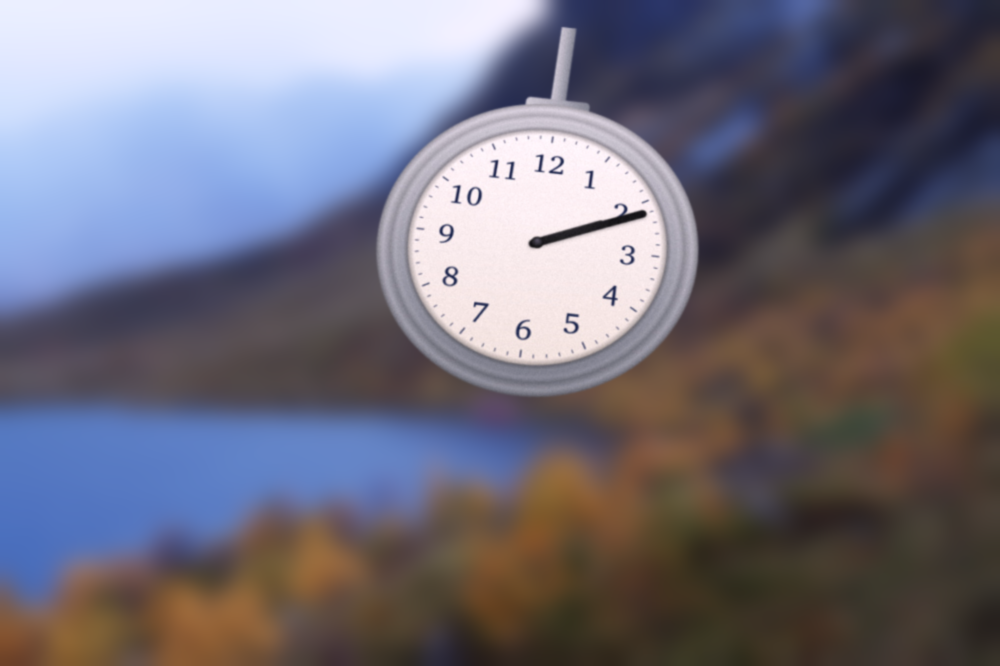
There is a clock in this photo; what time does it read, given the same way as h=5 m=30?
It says h=2 m=11
